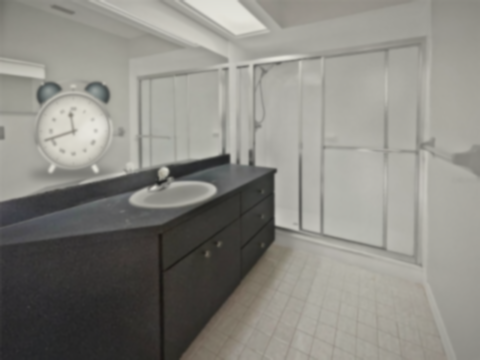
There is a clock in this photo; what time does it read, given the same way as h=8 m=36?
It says h=11 m=42
